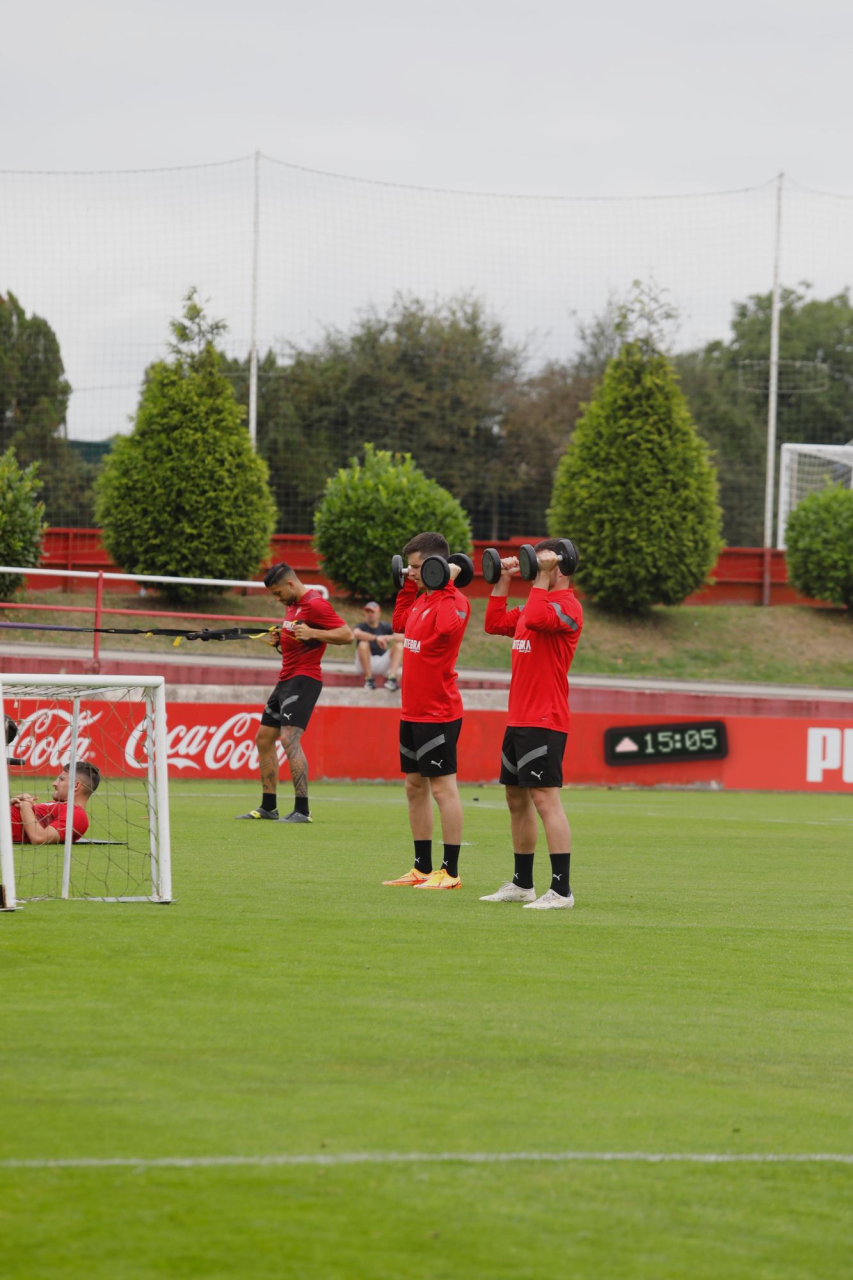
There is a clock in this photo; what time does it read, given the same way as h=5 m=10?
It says h=15 m=5
